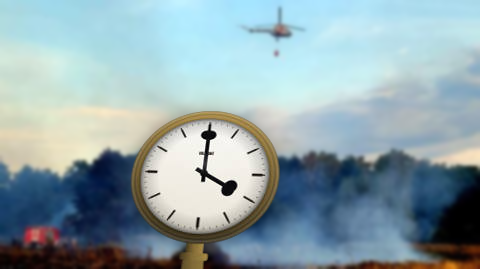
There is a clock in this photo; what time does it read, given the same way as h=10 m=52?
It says h=4 m=0
